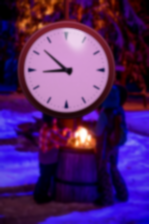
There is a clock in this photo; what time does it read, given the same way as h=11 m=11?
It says h=8 m=52
